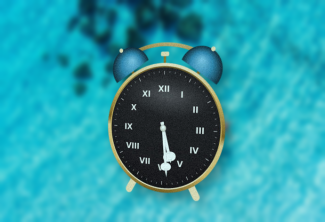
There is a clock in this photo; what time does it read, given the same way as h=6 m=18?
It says h=5 m=29
